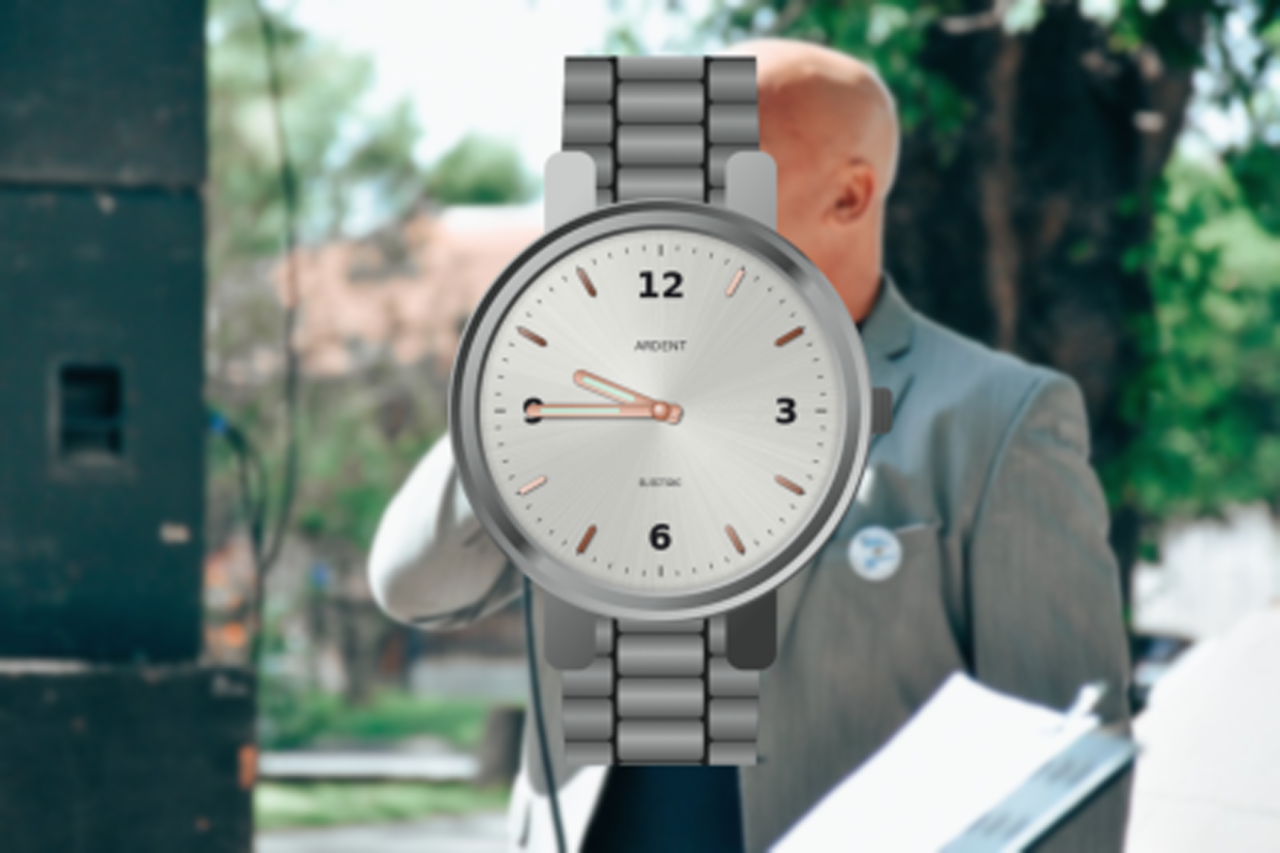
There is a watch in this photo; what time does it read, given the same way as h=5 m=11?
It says h=9 m=45
